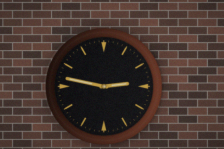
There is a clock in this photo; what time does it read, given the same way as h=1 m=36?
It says h=2 m=47
